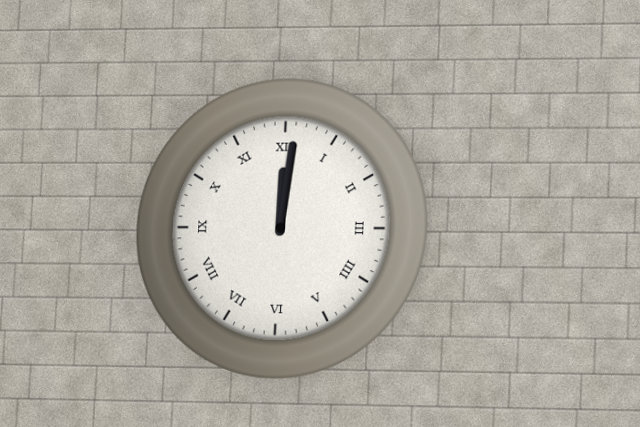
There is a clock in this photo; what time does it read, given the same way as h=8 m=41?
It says h=12 m=1
